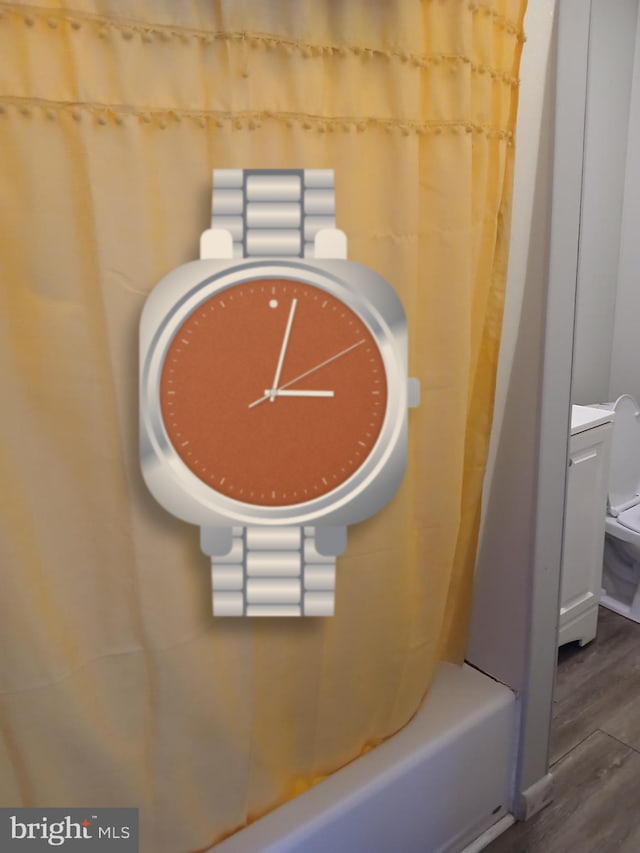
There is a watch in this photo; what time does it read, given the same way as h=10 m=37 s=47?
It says h=3 m=2 s=10
